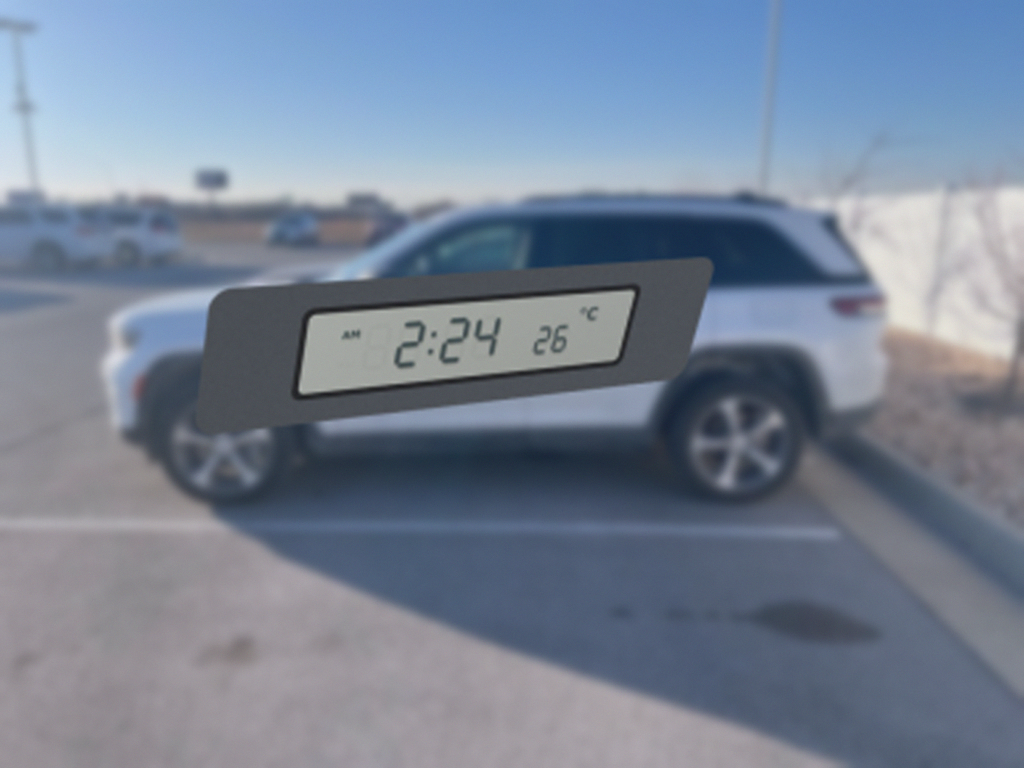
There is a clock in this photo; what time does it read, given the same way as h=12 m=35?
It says h=2 m=24
